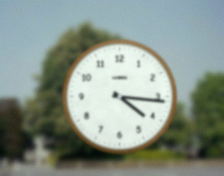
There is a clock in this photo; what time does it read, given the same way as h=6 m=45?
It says h=4 m=16
